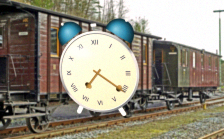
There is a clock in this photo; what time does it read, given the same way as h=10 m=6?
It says h=7 m=21
